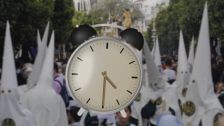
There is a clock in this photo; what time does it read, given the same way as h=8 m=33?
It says h=4 m=30
